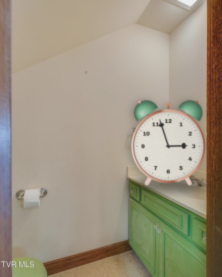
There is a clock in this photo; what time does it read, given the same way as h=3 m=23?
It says h=2 m=57
